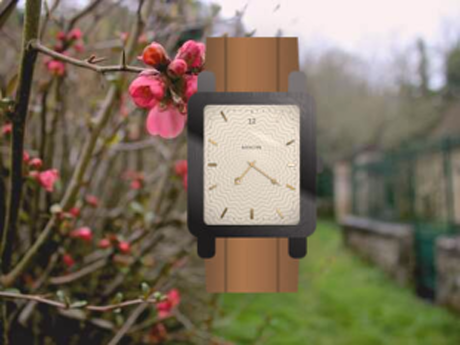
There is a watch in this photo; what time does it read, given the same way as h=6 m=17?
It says h=7 m=21
